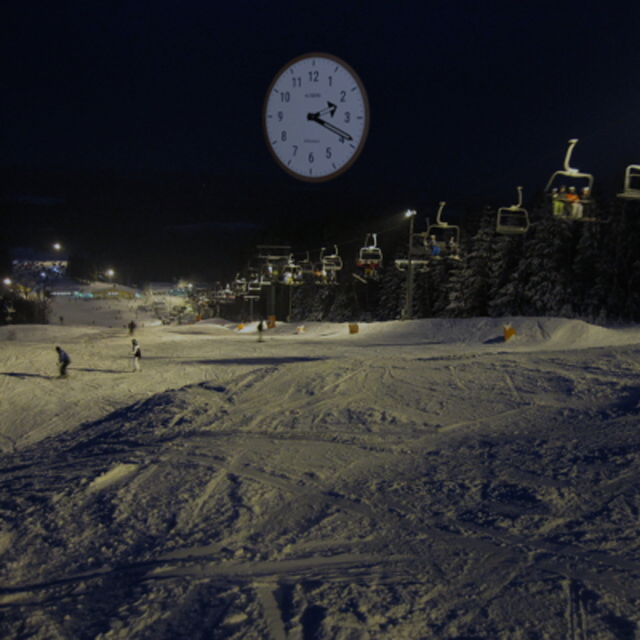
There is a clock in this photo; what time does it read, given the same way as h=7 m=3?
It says h=2 m=19
